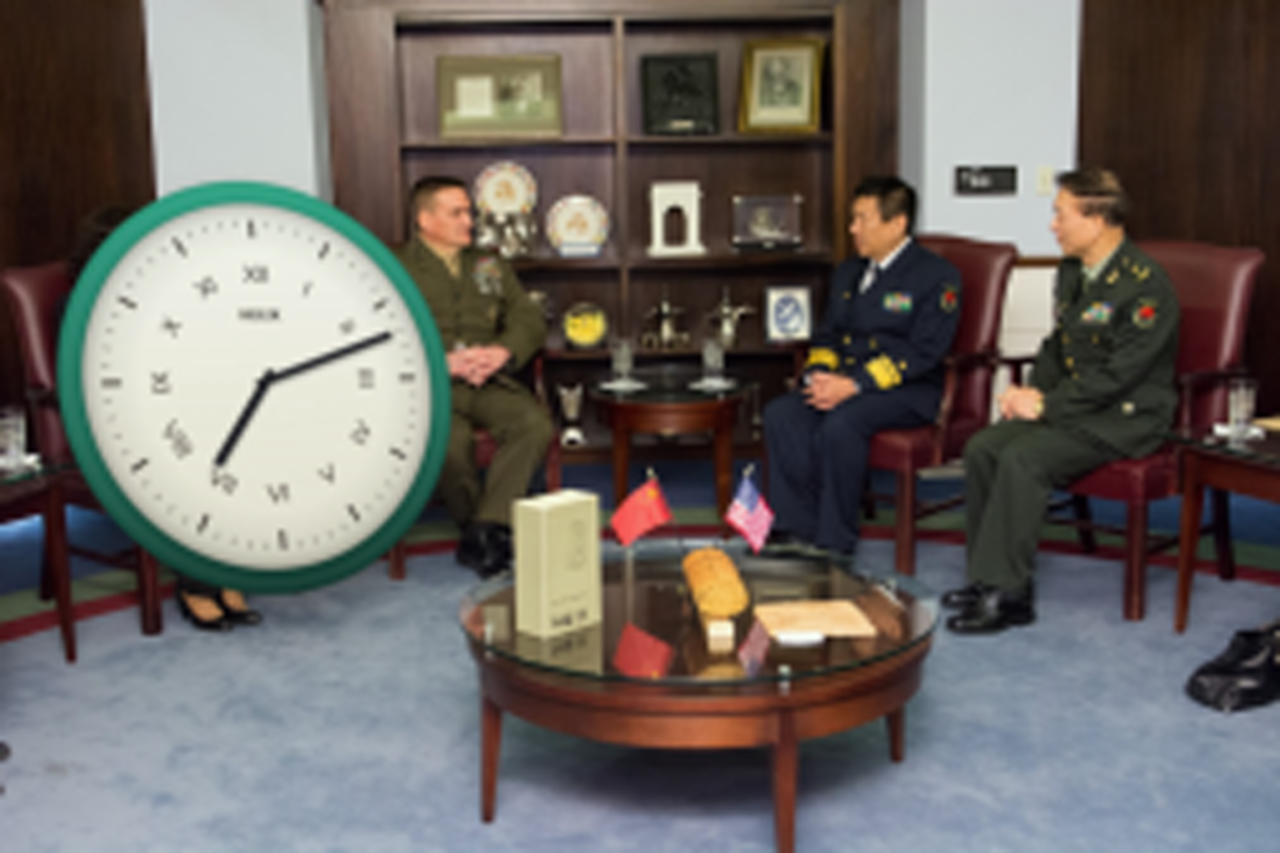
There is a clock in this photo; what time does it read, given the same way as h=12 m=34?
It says h=7 m=12
